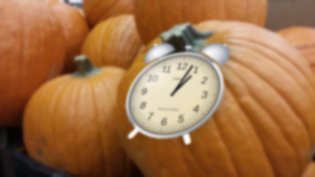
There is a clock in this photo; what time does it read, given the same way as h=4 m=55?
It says h=1 m=3
